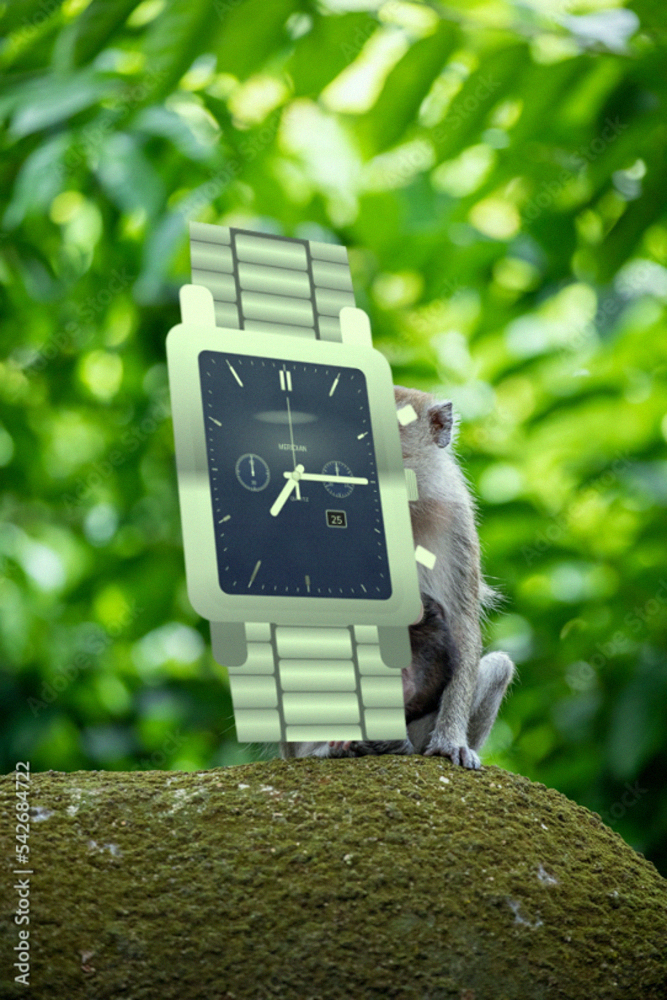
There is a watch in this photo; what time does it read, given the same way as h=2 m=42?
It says h=7 m=15
